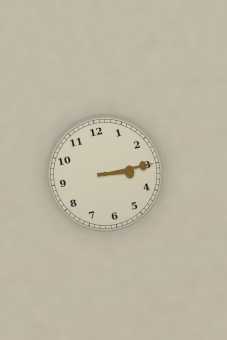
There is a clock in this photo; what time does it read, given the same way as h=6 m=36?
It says h=3 m=15
